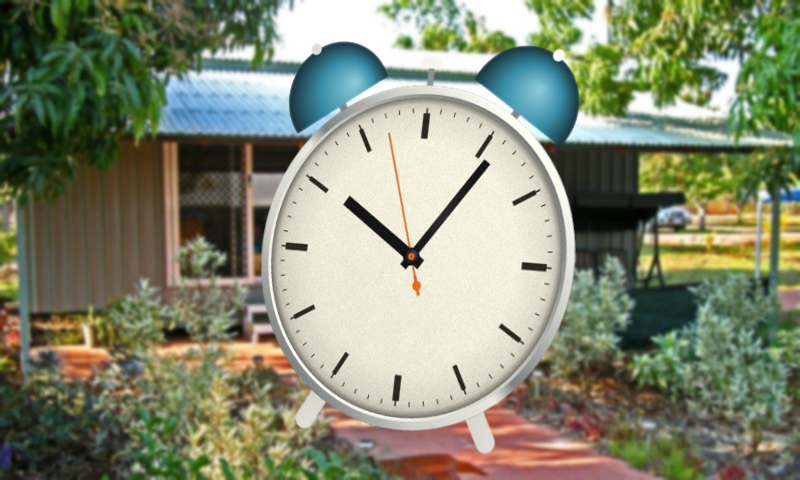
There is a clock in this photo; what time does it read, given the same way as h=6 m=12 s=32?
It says h=10 m=5 s=57
